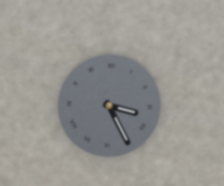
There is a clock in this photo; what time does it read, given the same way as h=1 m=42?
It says h=3 m=25
